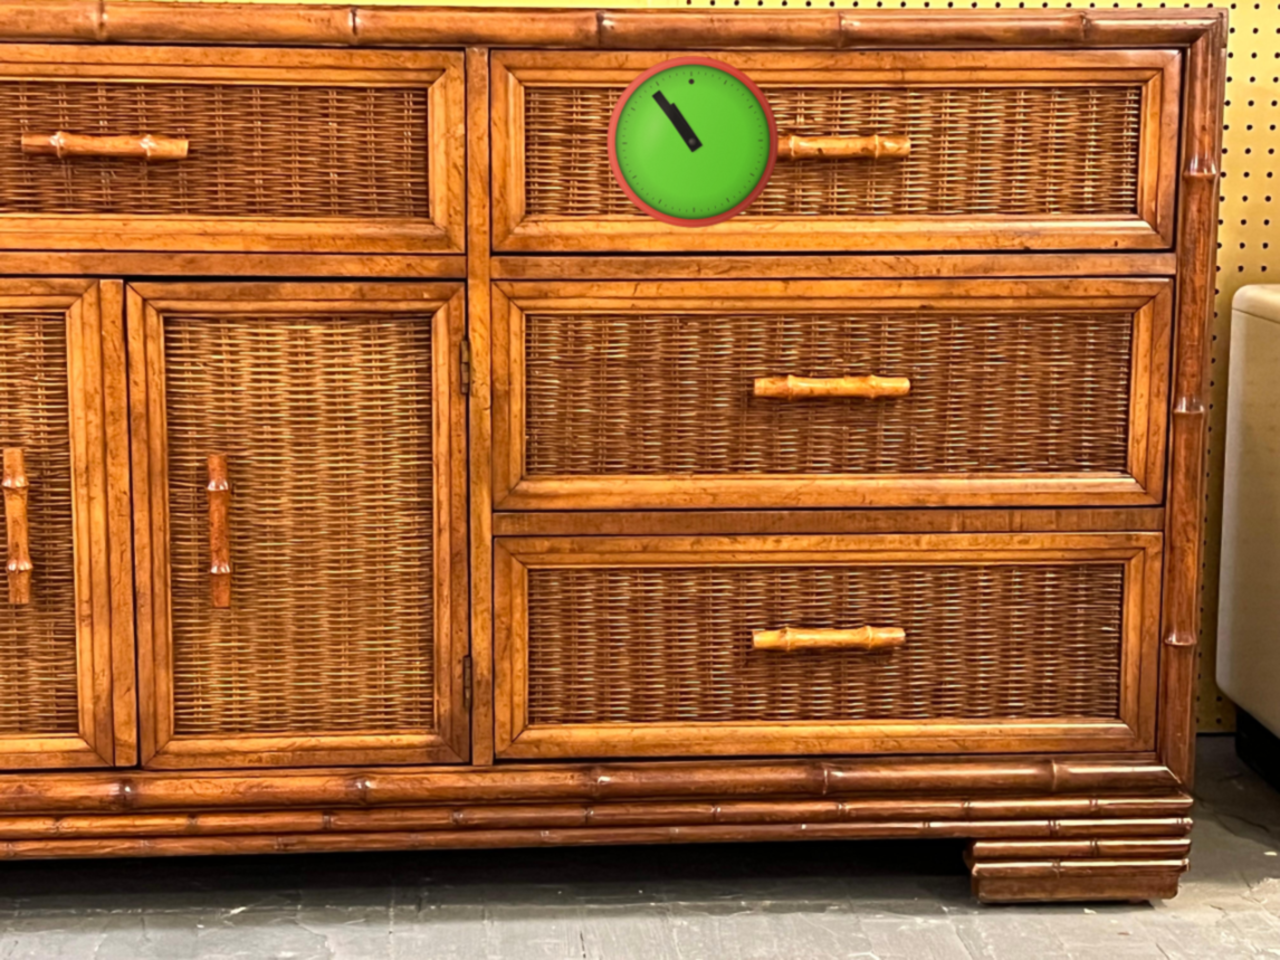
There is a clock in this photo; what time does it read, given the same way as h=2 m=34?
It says h=10 m=54
